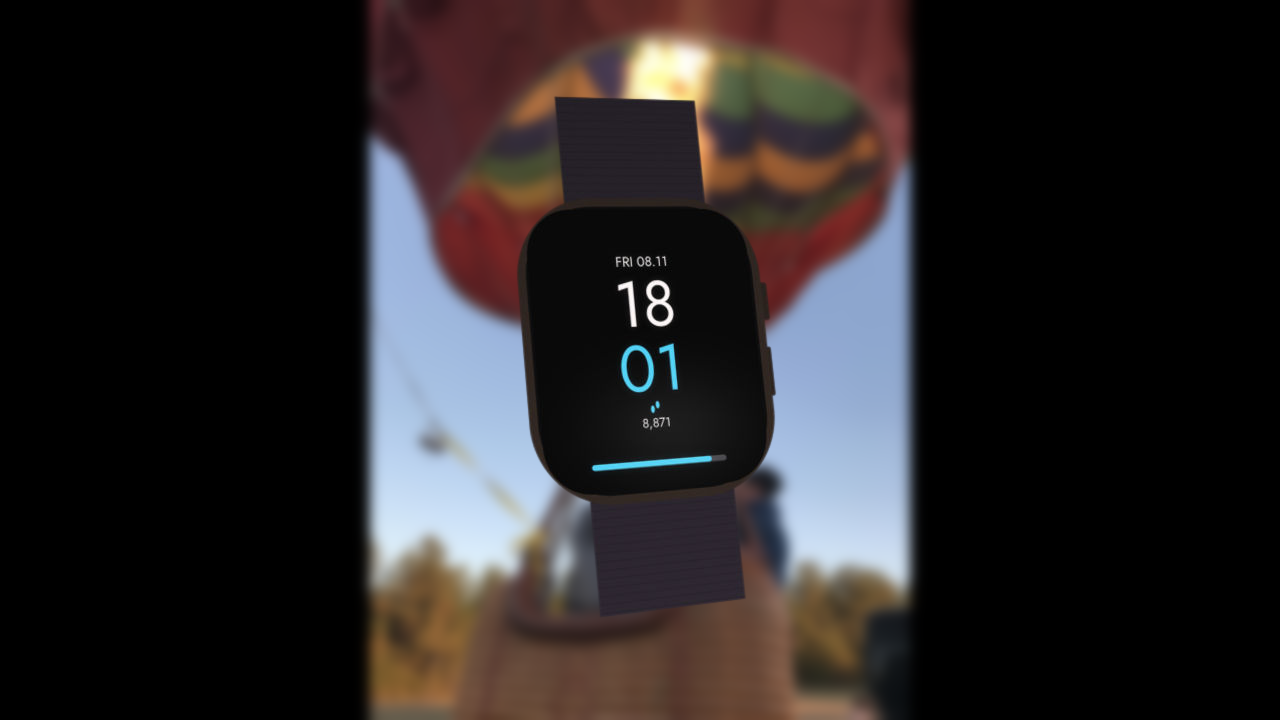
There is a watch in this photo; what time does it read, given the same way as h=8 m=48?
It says h=18 m=1
